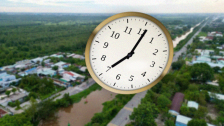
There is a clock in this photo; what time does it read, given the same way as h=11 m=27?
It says h=7 m=1
